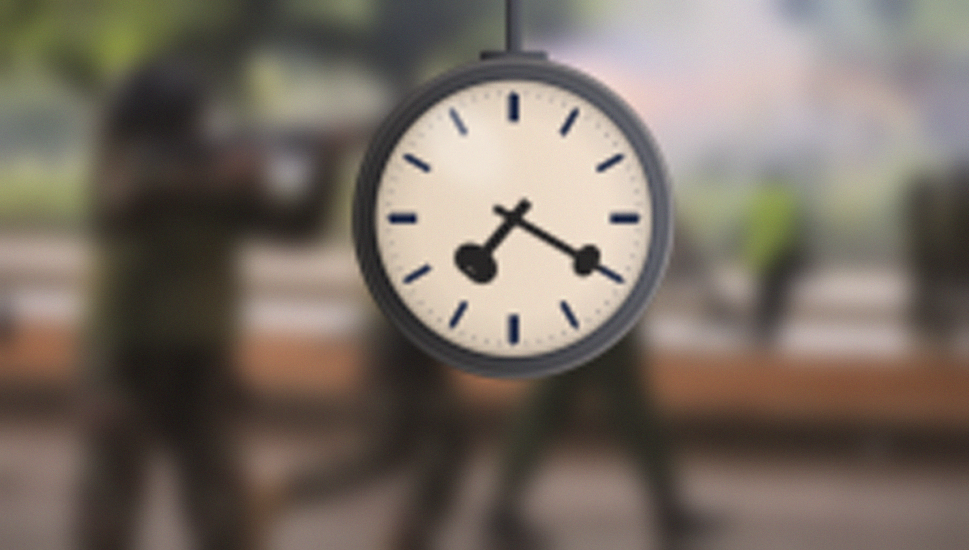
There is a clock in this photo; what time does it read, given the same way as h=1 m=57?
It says h=7 m=20
